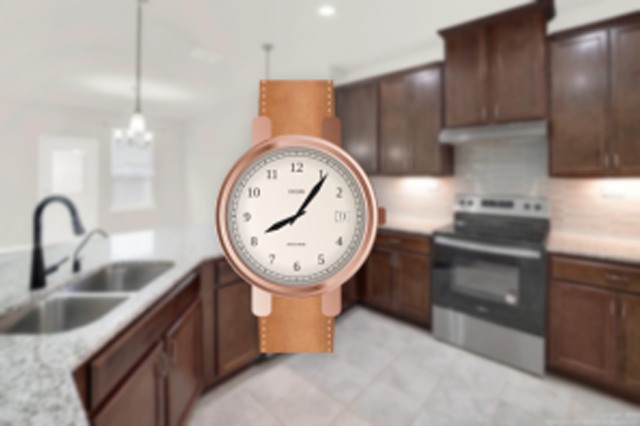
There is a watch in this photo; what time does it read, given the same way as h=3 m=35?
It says h=8 m=6
